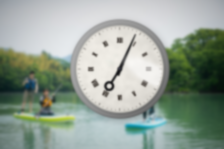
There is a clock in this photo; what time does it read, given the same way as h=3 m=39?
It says h=7 m=4
